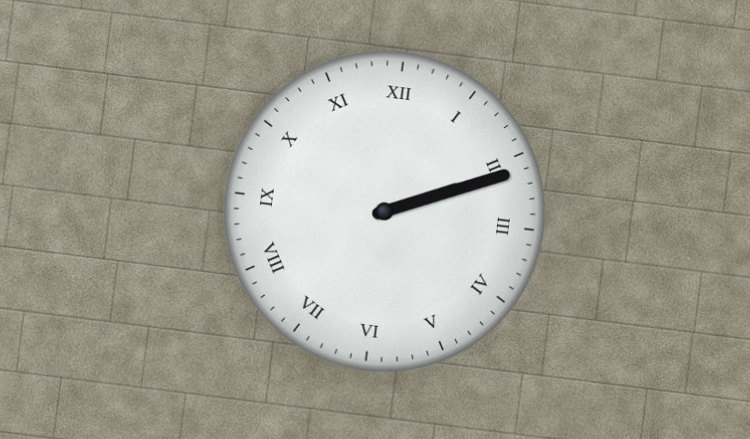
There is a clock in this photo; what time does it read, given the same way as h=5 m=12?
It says h=2 m=11
